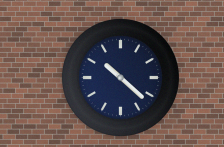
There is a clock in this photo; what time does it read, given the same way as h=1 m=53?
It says h=10 m=22
